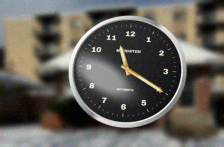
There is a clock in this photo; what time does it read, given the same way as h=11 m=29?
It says h=11 m=20
